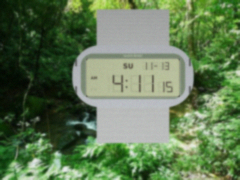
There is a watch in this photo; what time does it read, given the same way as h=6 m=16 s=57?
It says h=4 m=11 s=15
